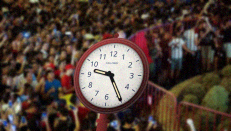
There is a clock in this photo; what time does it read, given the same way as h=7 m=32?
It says h=9 m=25
